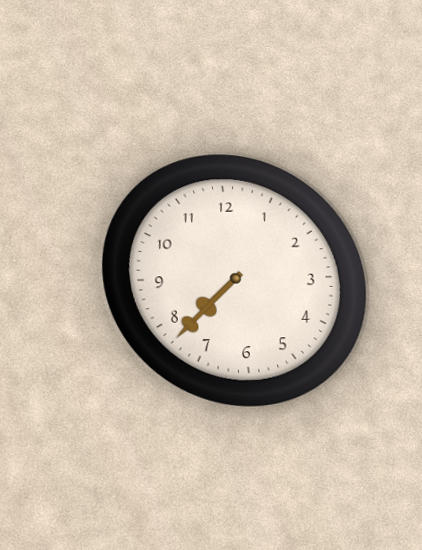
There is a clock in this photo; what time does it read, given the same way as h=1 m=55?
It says h=7 m=38
